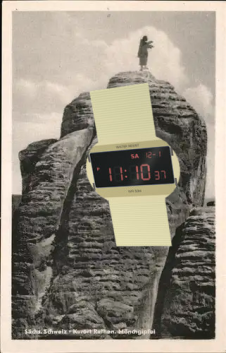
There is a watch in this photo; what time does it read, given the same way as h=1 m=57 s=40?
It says h=11 m=10 s=37
